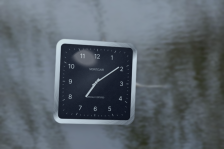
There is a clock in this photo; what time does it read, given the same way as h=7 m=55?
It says h=7 m=9
